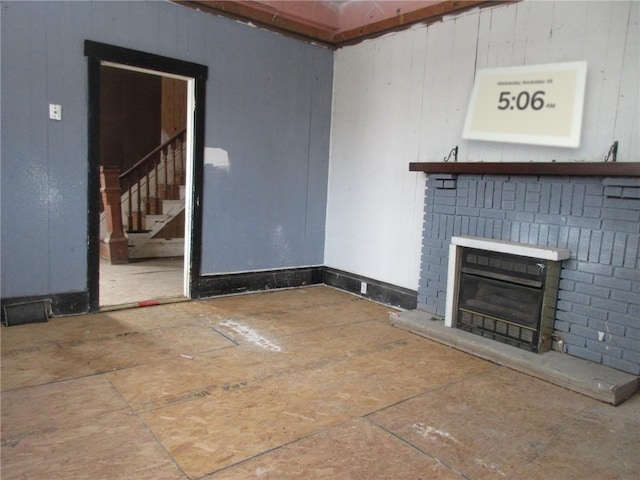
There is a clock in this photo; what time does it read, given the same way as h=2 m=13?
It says h=5 m=6
